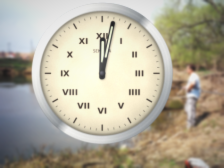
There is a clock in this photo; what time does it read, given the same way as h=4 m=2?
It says h=12 m=2
